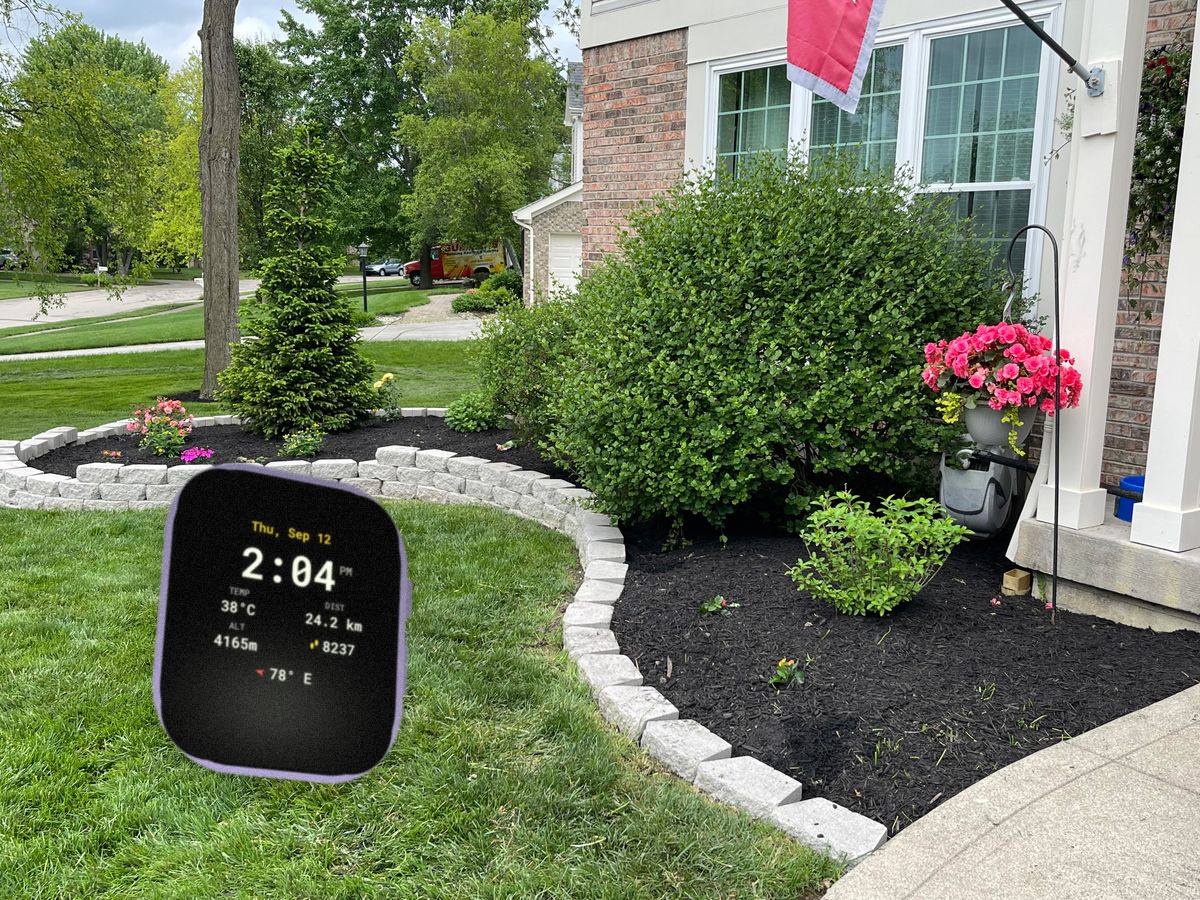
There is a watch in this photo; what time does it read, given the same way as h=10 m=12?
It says h=2 m=4
